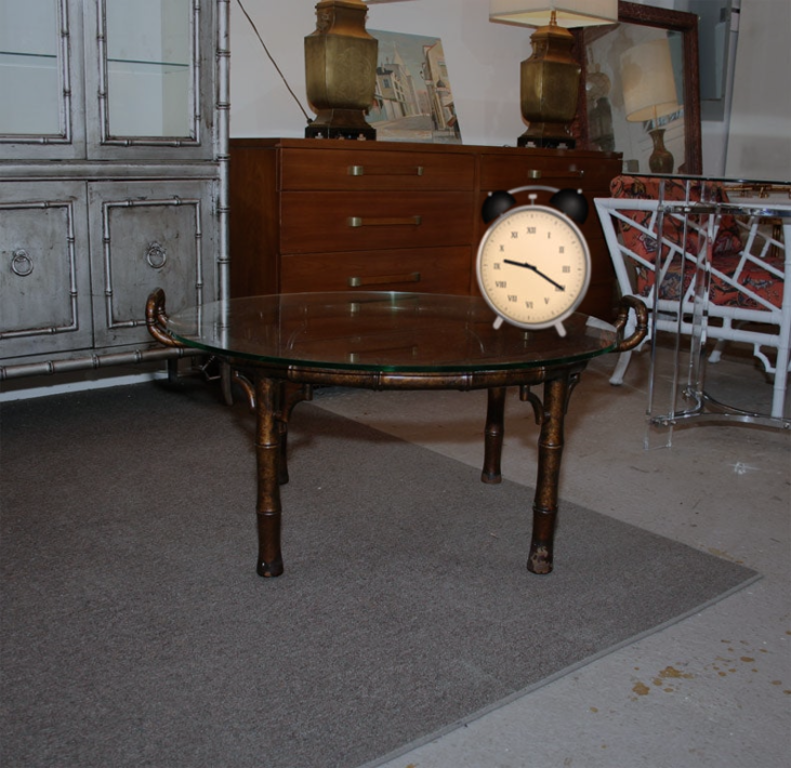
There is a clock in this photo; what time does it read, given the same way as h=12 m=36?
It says h=9 m=20
